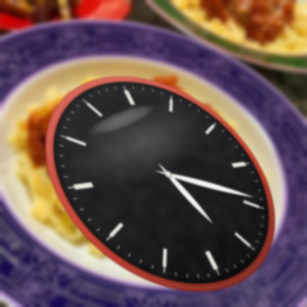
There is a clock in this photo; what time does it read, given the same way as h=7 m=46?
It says h=5 m=19
